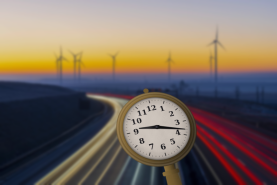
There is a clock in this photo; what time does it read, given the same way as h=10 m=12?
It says h=9 m=18
